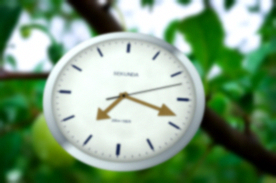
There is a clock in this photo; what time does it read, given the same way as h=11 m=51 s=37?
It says h=7 m=18 s=12
